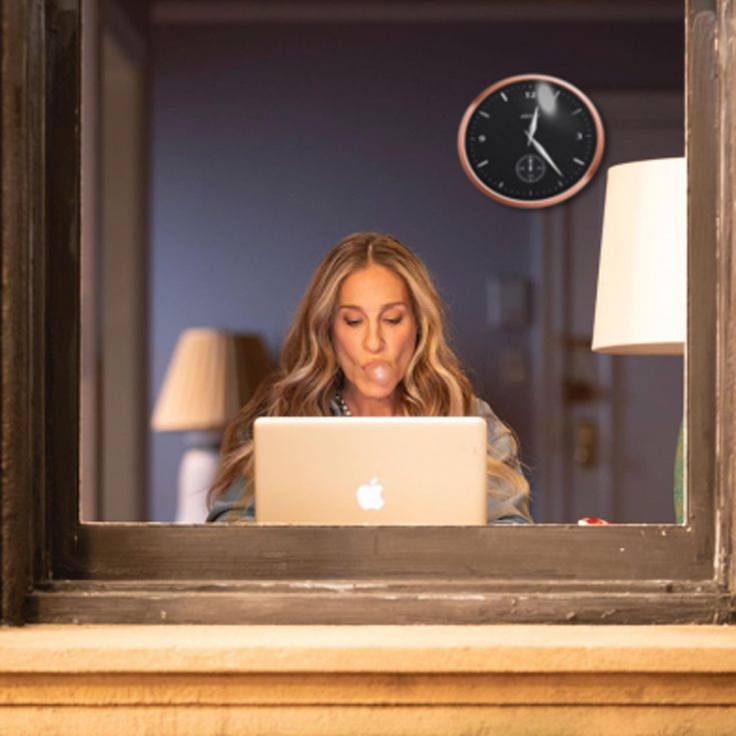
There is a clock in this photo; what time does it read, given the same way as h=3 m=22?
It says h=12 m=24
